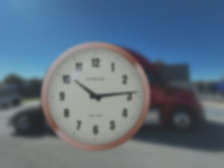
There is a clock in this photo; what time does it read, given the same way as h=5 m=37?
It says h=10 m=14
